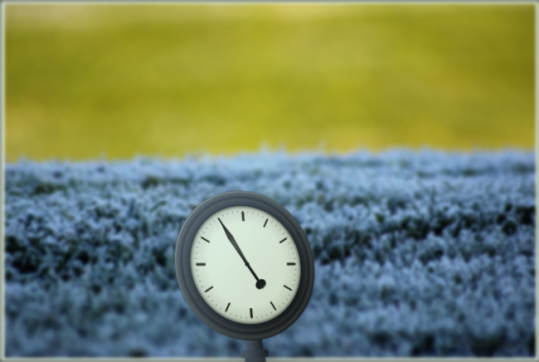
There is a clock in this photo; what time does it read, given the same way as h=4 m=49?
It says h=4 m=55
